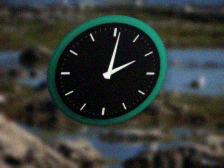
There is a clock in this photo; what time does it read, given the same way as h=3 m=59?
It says h=2 m=1
